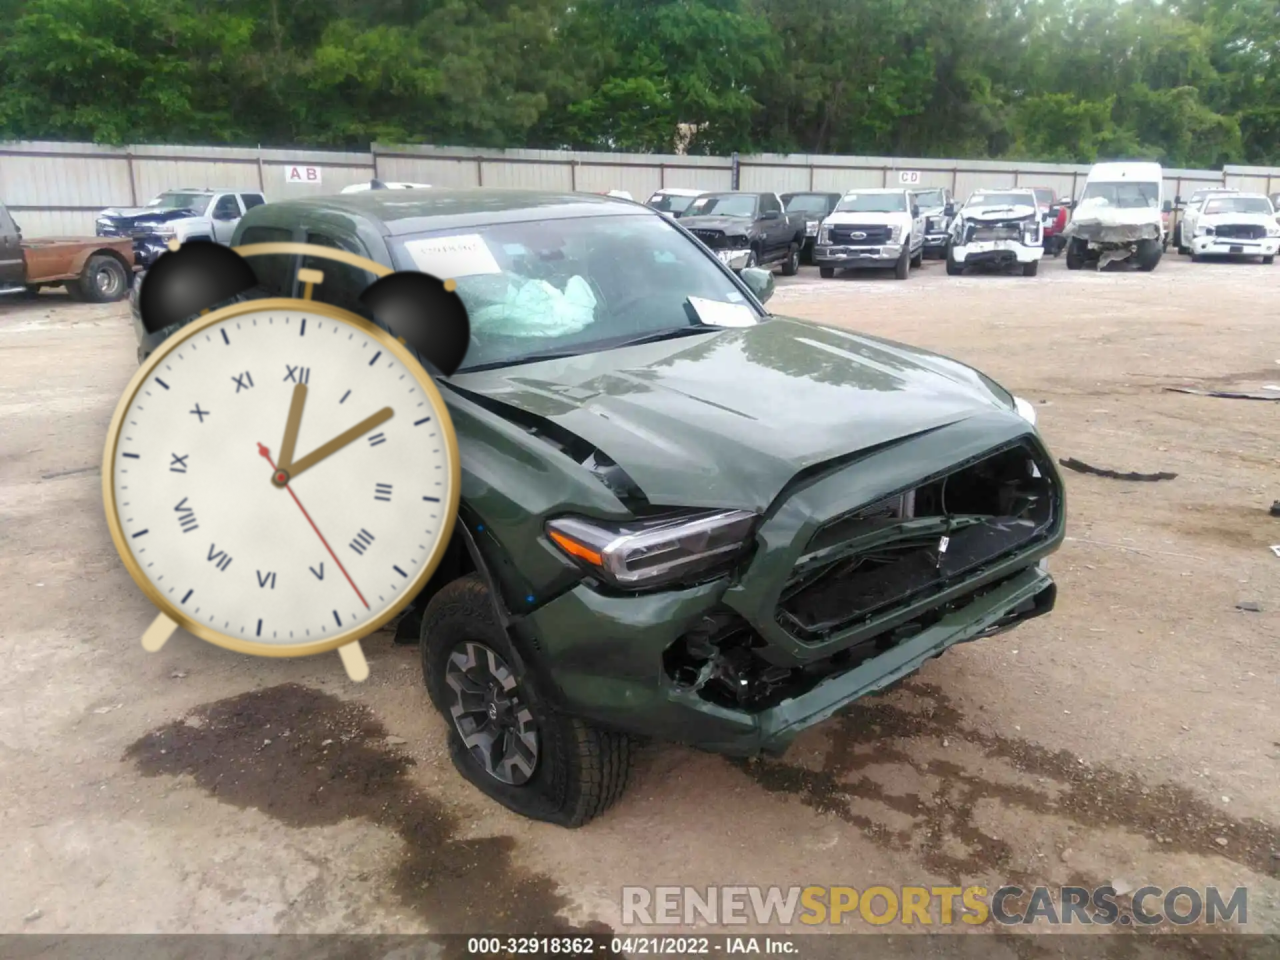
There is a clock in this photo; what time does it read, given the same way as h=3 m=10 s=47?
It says h=12 m=8 s=23
